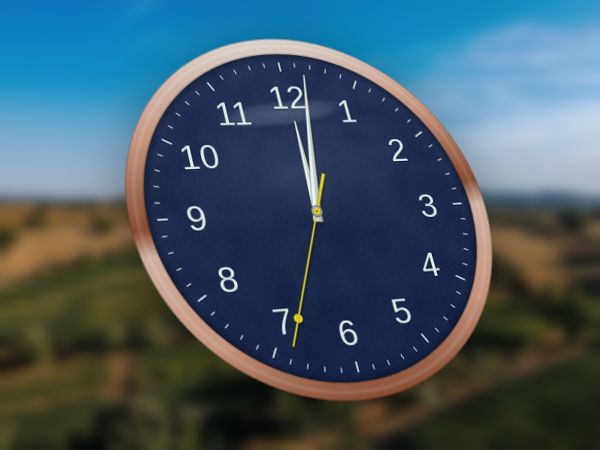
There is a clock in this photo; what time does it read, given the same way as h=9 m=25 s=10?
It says h=12 m=1 s=34
